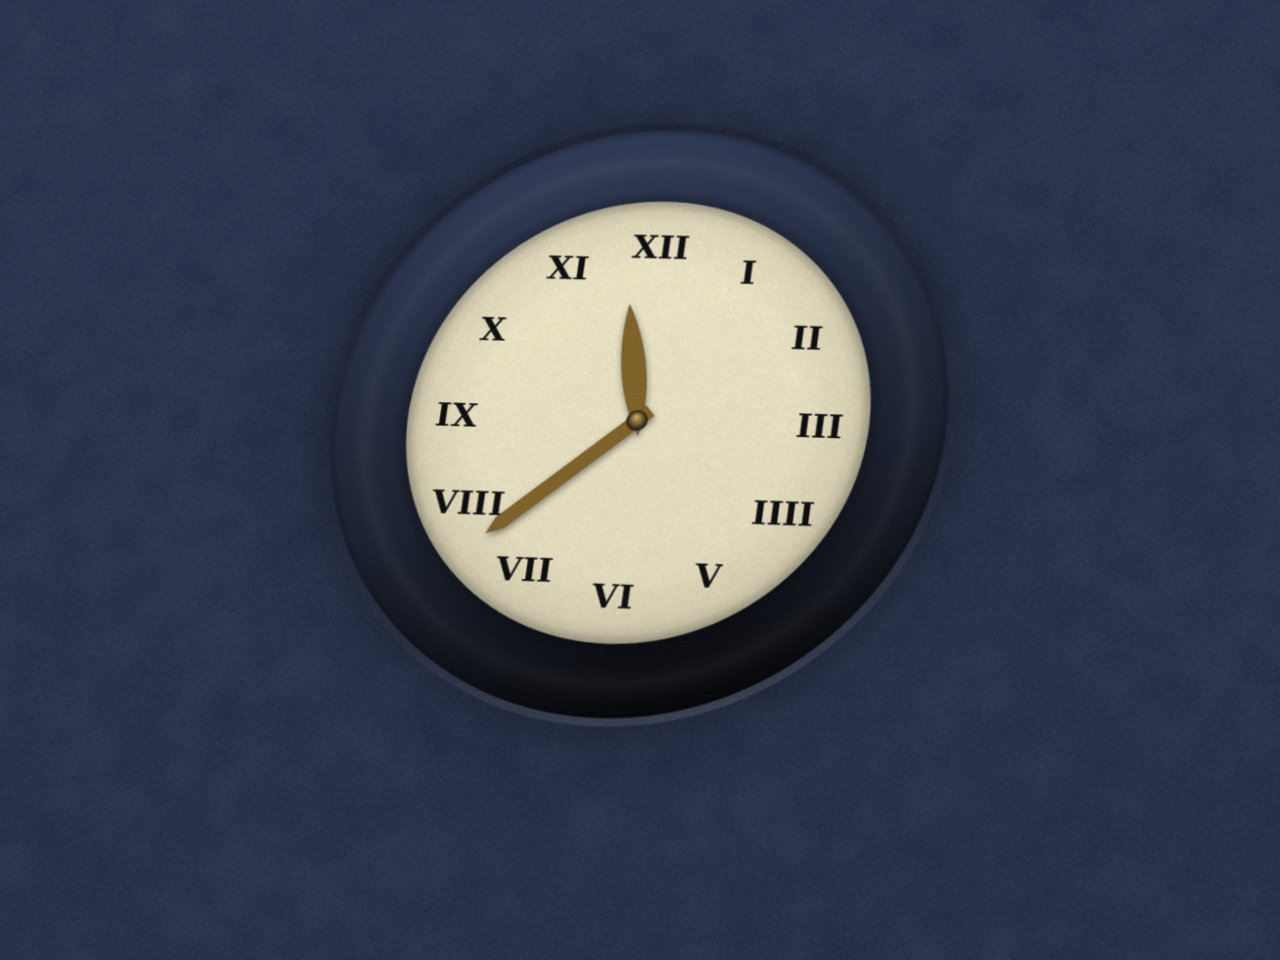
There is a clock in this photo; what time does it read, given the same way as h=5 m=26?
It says h=11 m=38
